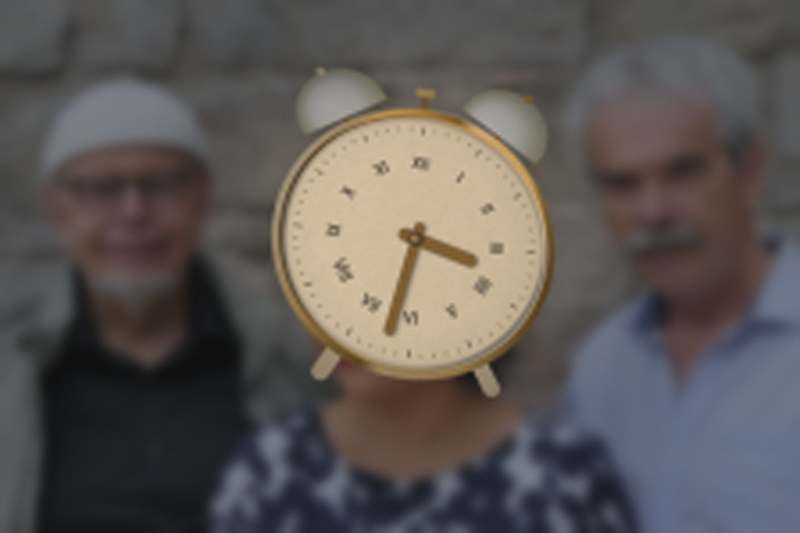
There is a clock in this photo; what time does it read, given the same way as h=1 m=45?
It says h=3 m=32
